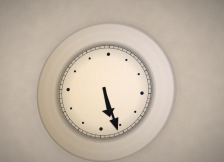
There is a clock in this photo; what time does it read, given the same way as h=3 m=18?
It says h=5 m=26
